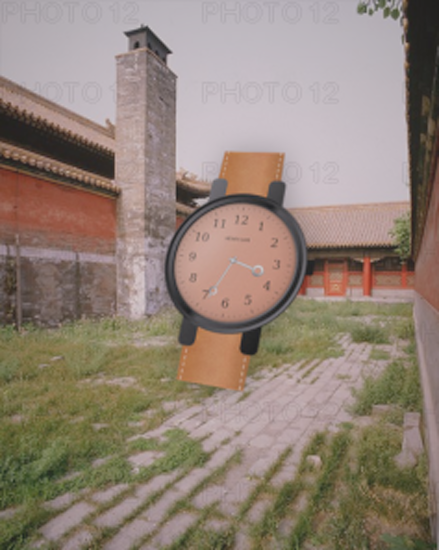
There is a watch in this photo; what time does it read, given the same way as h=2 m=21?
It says h=3 m=34
